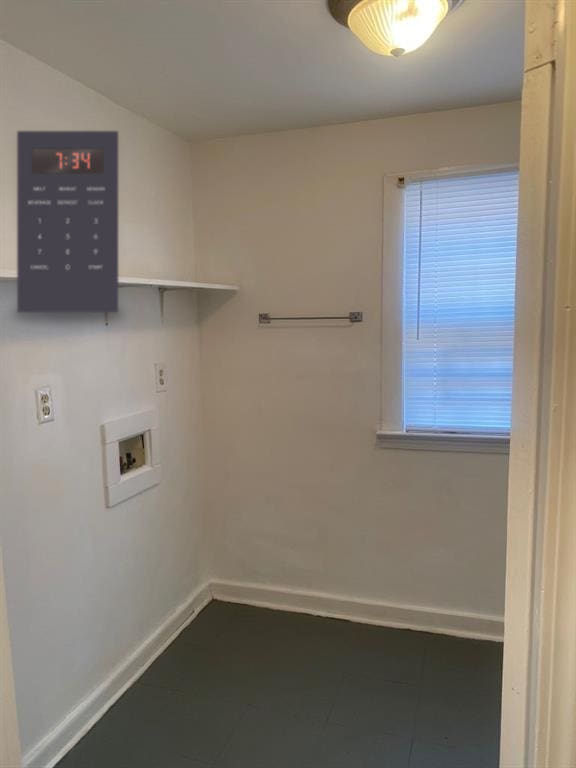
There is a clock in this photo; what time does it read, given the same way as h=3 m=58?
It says h=7 m=34
